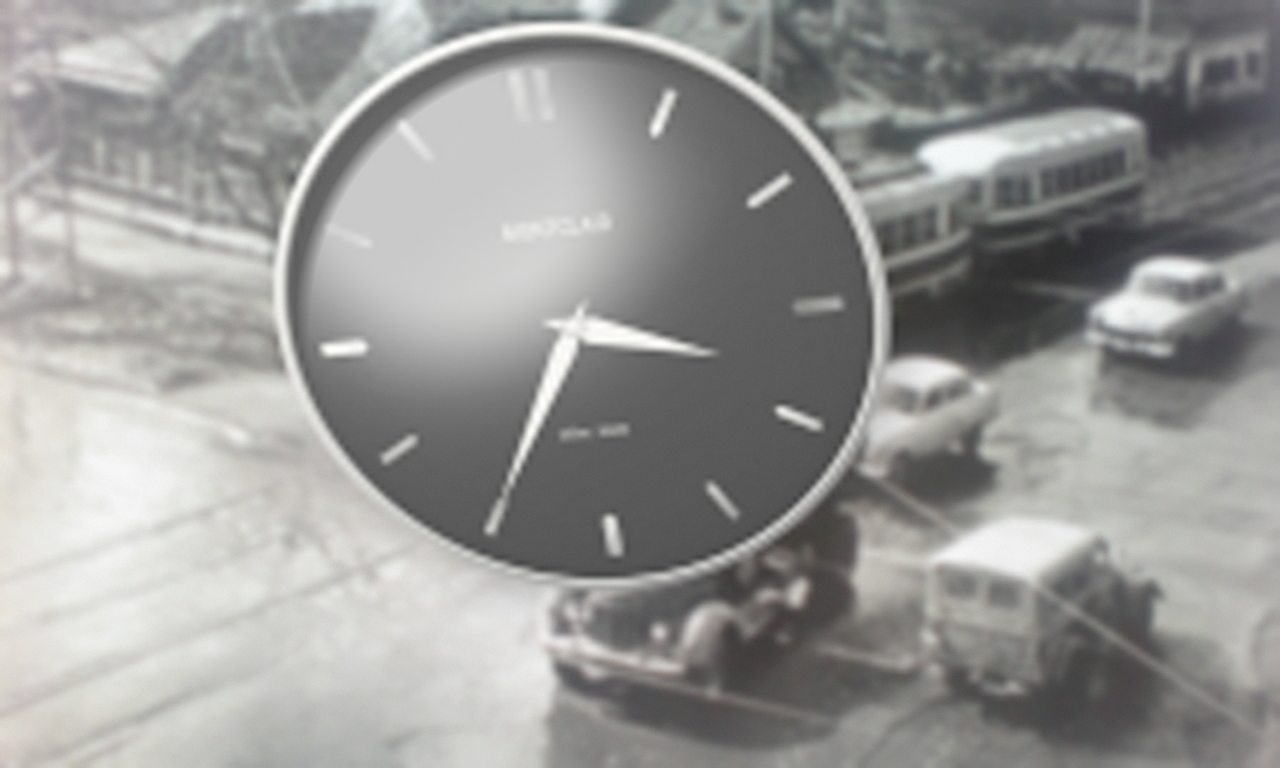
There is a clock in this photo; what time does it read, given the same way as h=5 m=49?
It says h=3 m=35
